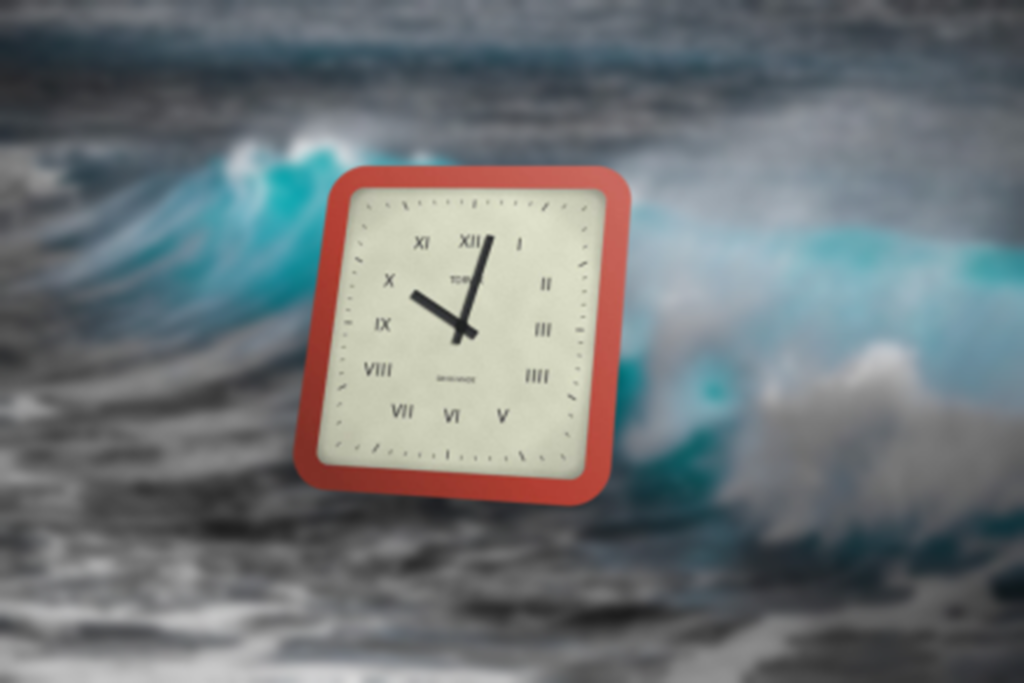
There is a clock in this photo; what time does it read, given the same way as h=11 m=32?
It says h=10 m=2
